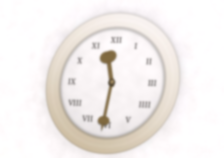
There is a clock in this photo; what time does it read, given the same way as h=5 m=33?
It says h=11 m=31
